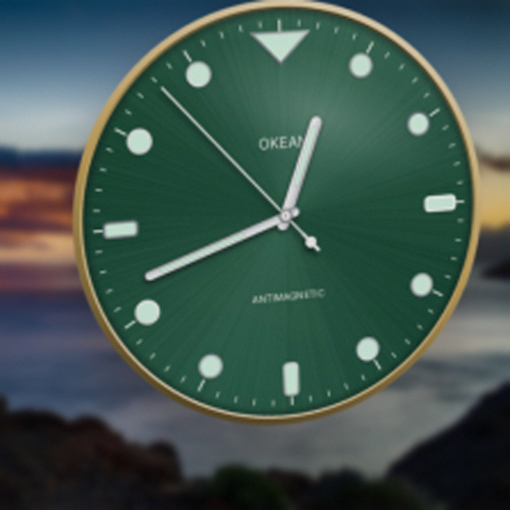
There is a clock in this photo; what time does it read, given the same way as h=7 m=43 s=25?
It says h=12 m=41 s=53
